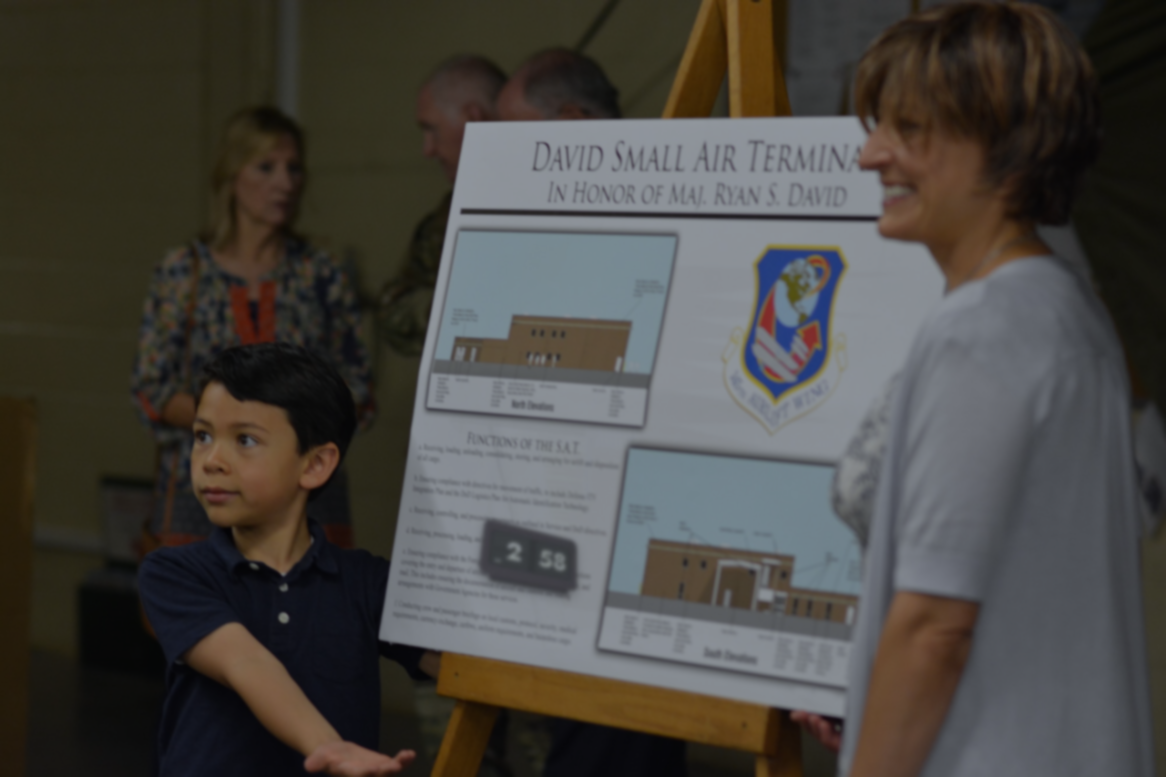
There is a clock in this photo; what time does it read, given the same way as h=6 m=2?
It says h=2 m=58
